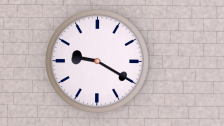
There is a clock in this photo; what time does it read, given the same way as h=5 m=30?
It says h=9 m=20
